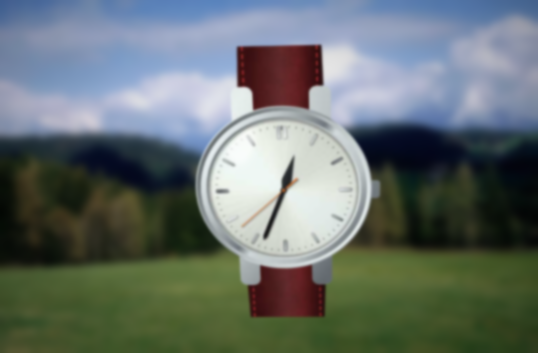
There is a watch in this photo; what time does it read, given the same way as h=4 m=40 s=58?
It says h=12 m=33 s=38
